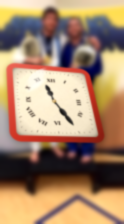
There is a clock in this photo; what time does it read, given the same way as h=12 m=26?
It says h=11 m=25
